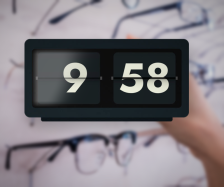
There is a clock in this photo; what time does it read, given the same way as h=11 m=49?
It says h=9 m=58
